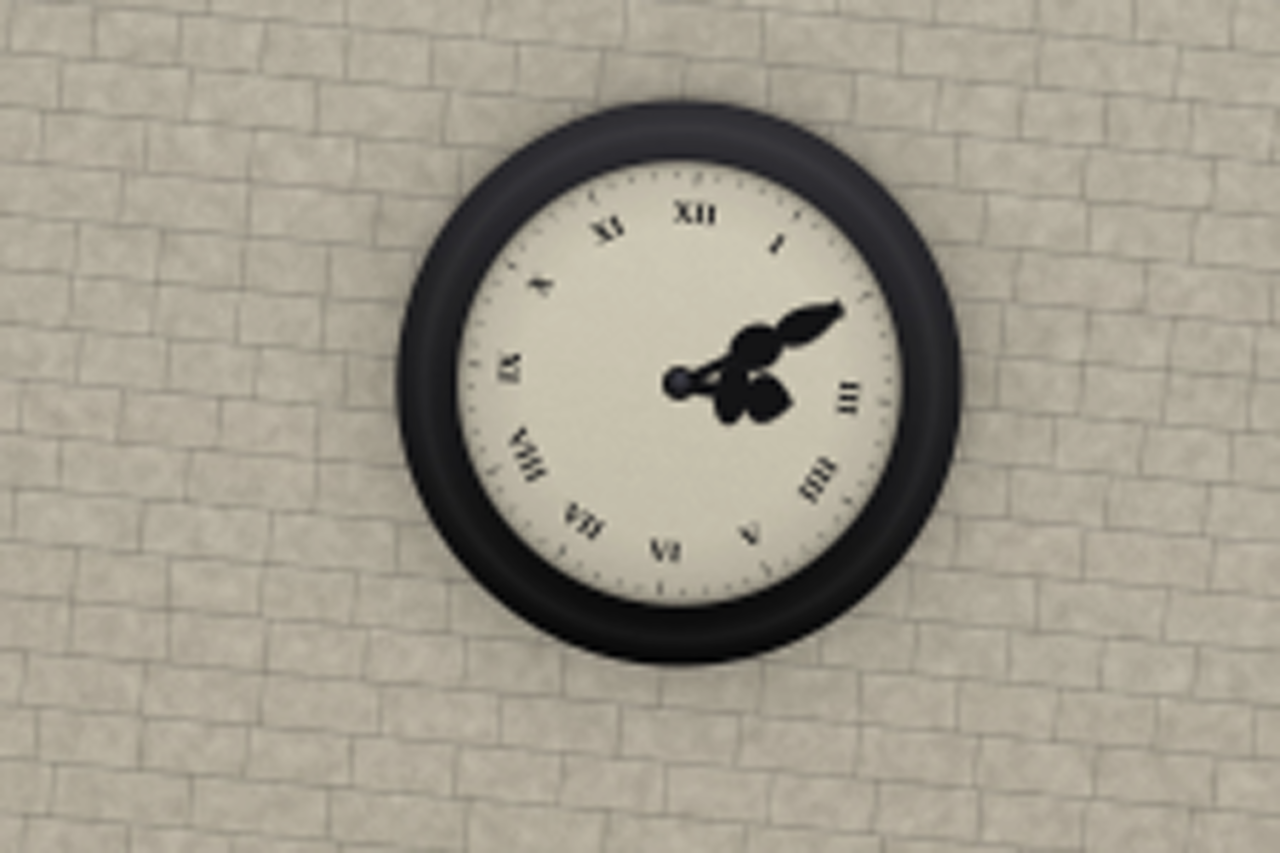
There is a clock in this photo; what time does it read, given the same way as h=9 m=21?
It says h=3 m=10
